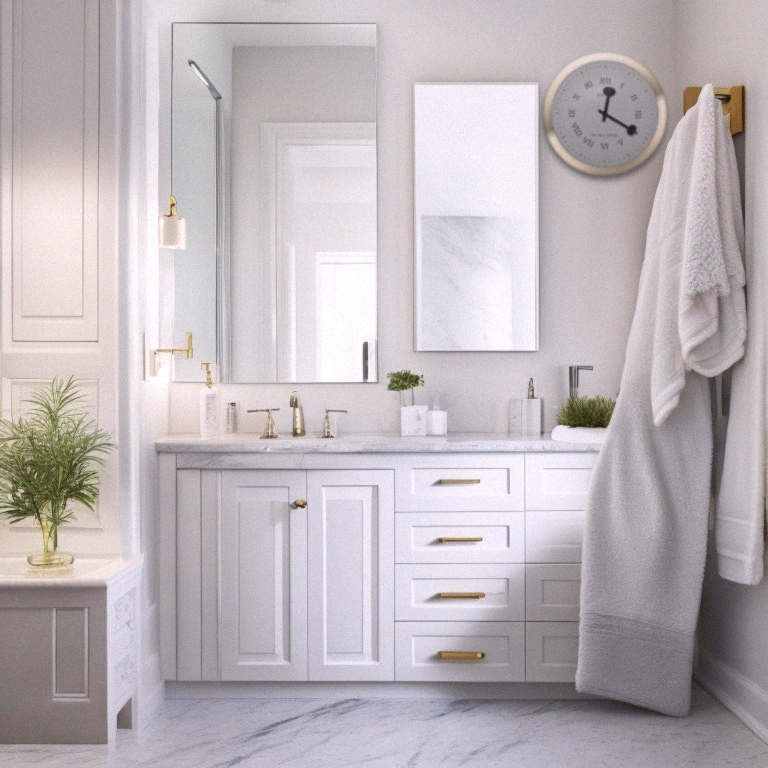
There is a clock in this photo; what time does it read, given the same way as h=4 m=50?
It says h=12 m=20
